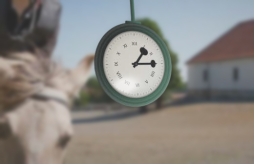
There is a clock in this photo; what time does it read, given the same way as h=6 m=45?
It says h=1 m=15
